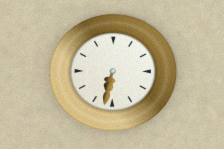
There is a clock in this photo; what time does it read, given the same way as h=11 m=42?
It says h=6 m=32
